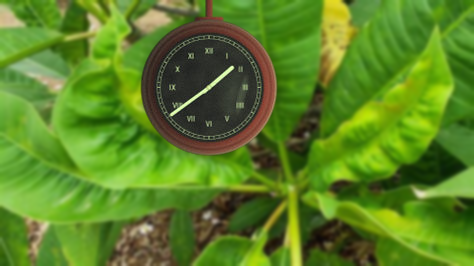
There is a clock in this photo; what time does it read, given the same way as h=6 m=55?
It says h=1 m=39
